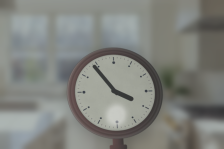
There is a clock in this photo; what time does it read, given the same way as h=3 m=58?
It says h=3 m=54
